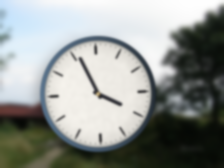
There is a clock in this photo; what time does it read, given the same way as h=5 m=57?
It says h=3 m=56
